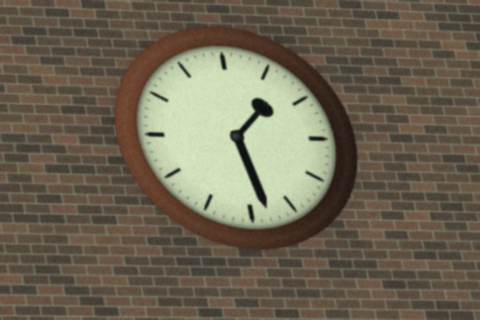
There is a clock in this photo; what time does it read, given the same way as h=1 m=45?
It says h=1 m=28
